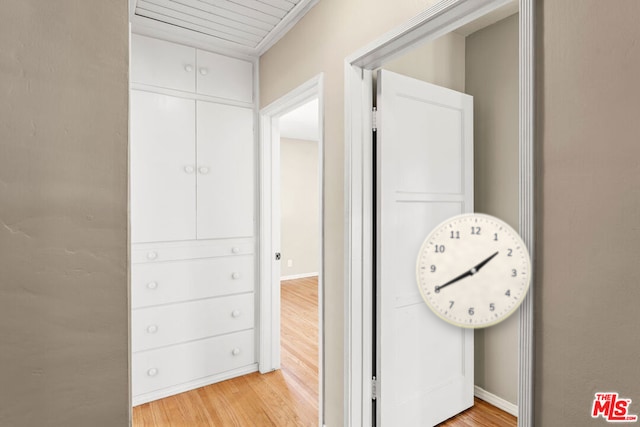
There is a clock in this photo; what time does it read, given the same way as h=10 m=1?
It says h=1 m=40
